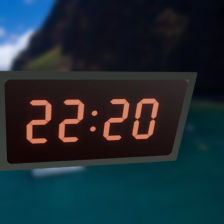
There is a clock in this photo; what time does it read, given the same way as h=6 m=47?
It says h=22 m=20
